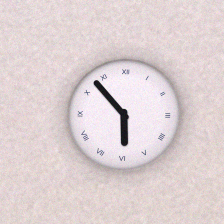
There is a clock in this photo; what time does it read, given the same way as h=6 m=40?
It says h=5 m=53
